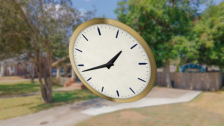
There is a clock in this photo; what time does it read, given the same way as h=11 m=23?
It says h=1 m=43
